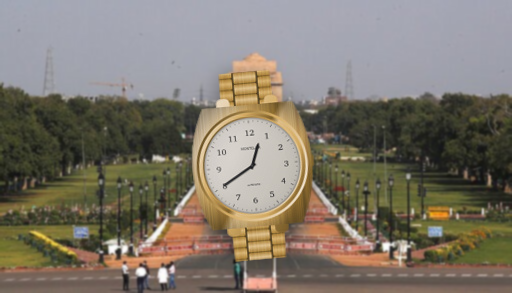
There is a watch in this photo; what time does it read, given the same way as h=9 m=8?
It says h=12 m=40
